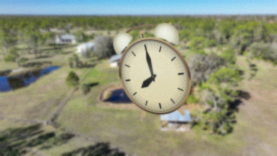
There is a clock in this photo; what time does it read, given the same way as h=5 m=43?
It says h=8 m=0
